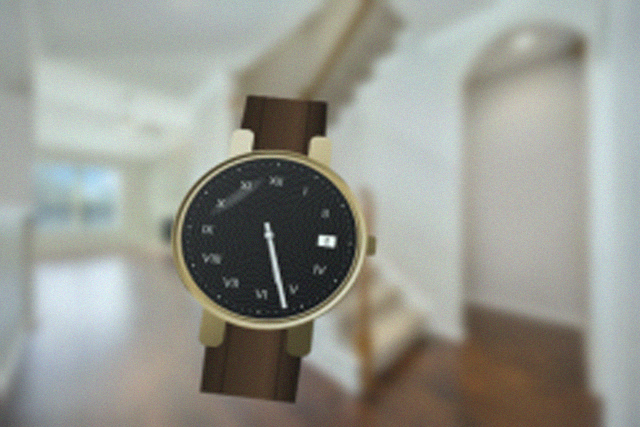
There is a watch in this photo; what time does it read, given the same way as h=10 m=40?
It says h=5 m=27
